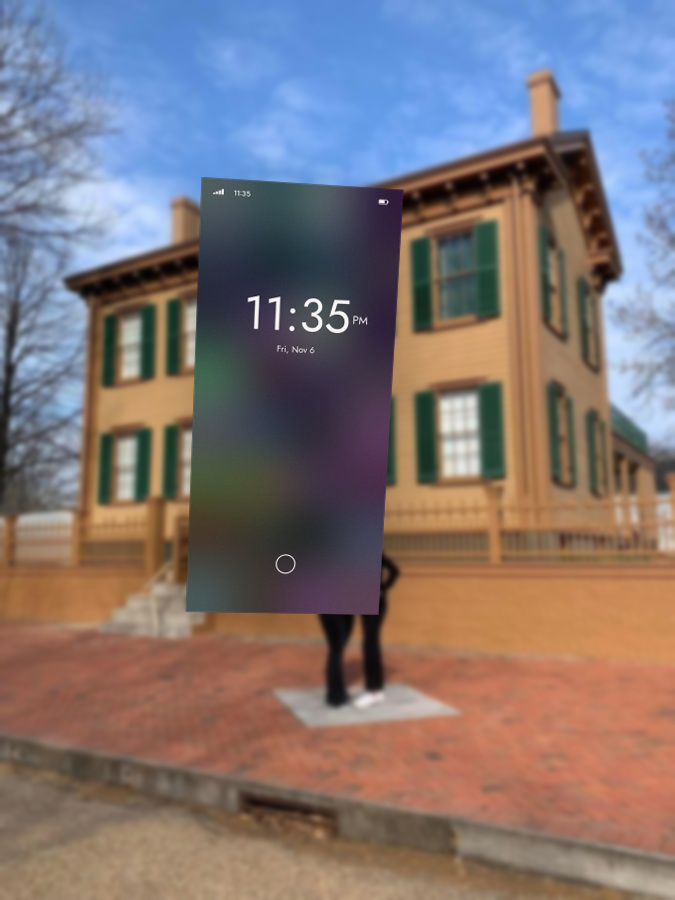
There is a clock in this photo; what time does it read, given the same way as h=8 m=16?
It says h=11 m=35
